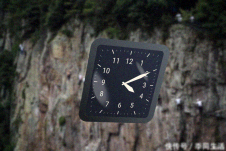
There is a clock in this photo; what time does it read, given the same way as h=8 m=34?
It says h=4 m=10
